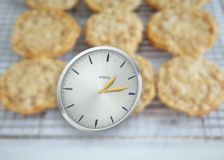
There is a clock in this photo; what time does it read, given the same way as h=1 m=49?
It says h=1 m=13
